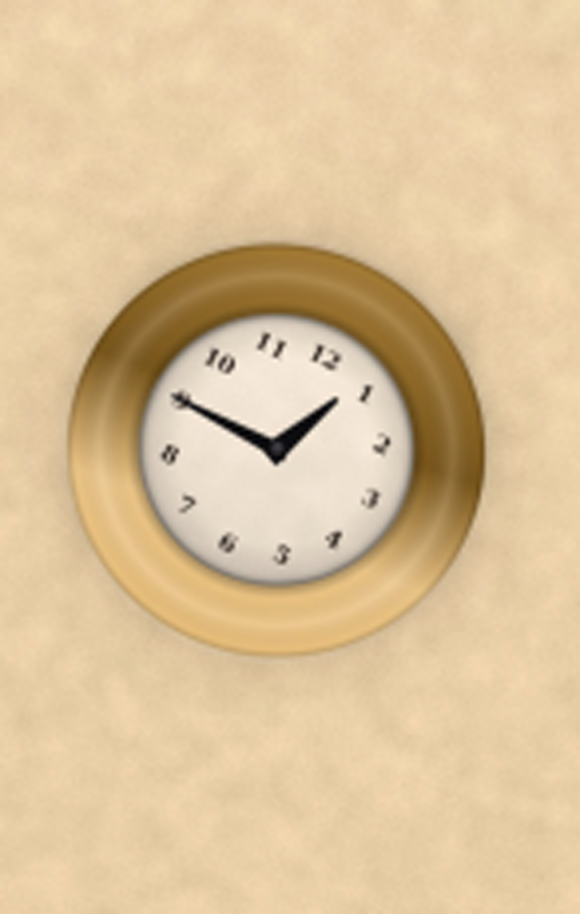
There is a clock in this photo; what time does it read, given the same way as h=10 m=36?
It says h=12 m=45
